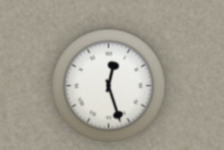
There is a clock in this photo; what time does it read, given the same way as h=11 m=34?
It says h=12 m=27
